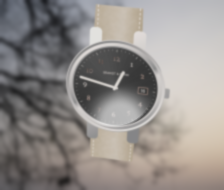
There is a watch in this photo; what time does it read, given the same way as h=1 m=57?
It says h=12 m=47
